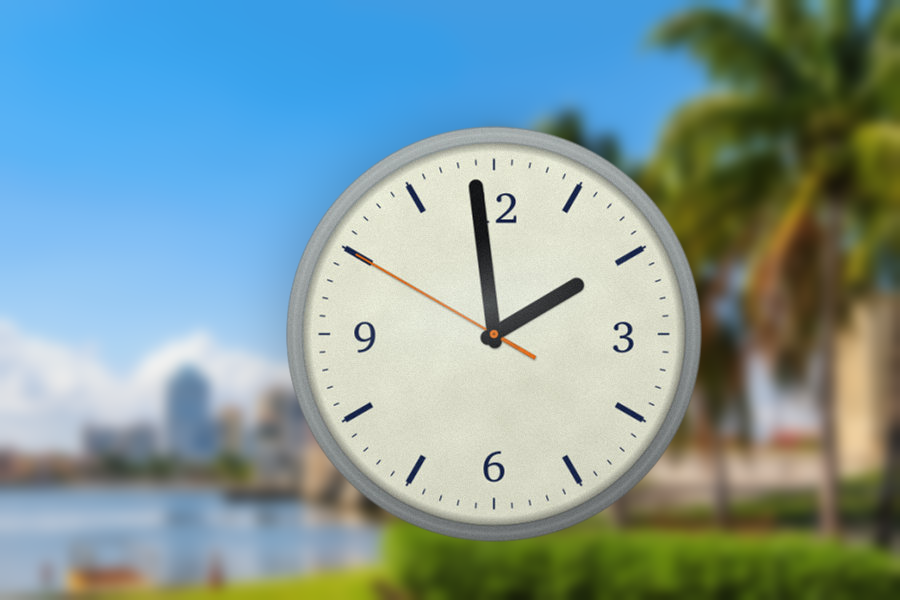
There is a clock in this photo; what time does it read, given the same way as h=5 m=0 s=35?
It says h=1 m=58 s=50
